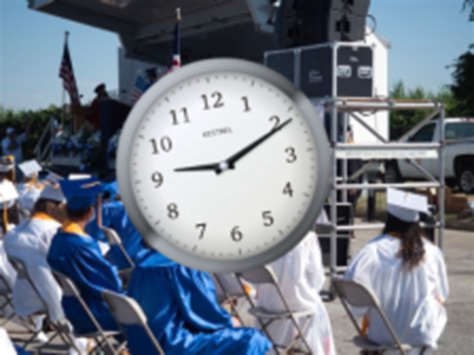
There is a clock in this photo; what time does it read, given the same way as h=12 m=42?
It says h=9 m=11
